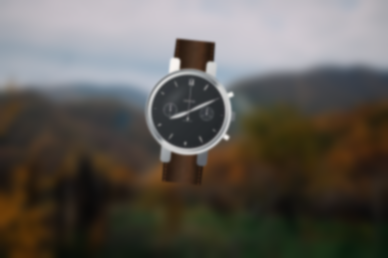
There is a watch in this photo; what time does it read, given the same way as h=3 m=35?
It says h=8 m=10
